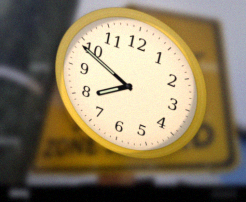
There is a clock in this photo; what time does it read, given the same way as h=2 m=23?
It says h=7 m=49
